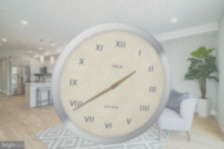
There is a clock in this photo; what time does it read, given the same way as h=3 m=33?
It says h=1 m=39
